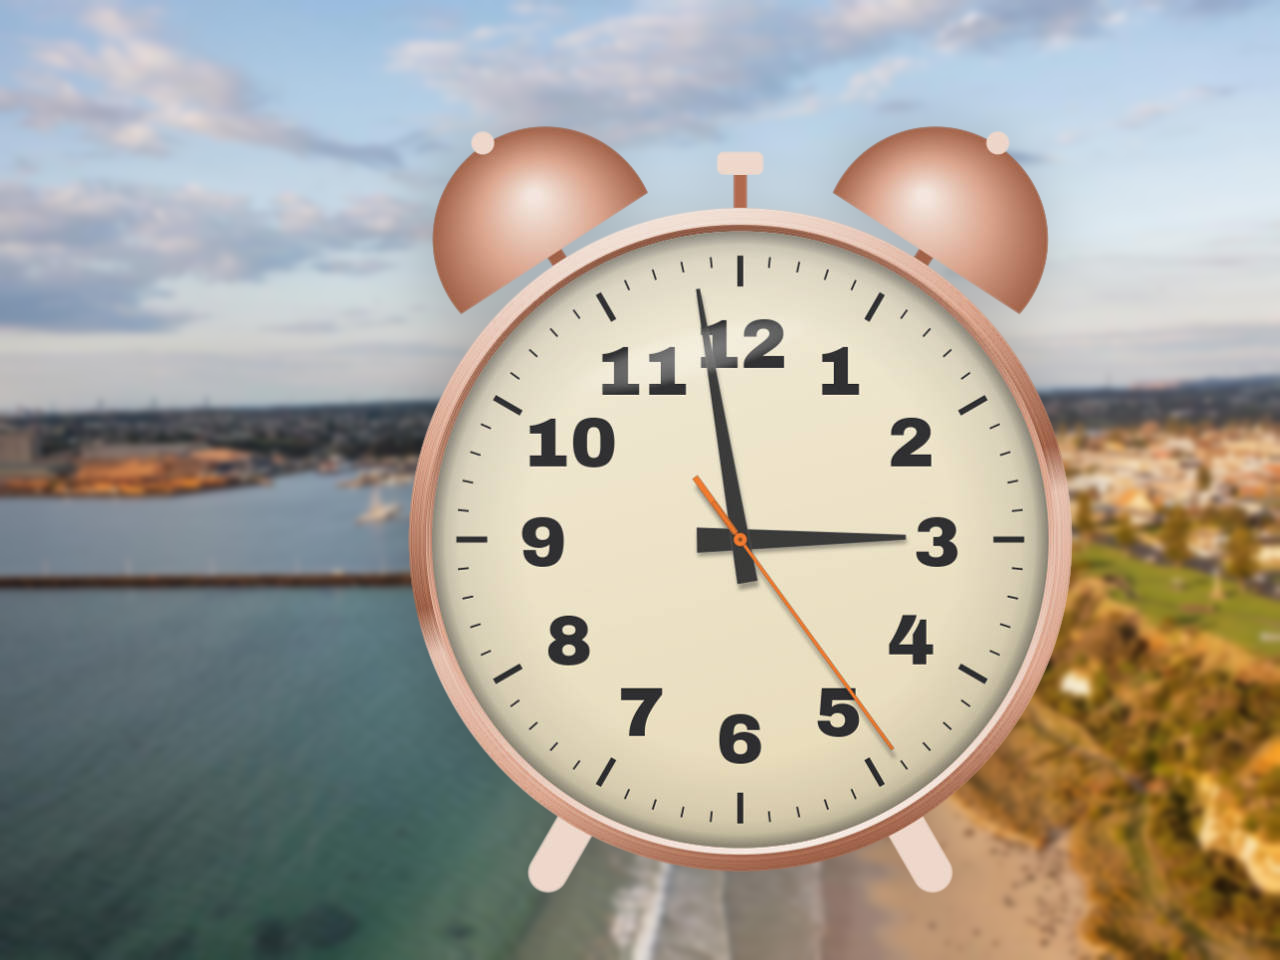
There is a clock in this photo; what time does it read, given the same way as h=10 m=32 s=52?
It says h=2 m=58 s=24
